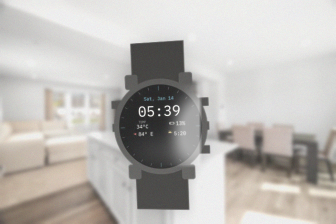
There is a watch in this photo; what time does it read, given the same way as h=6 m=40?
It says h=5 m=39
